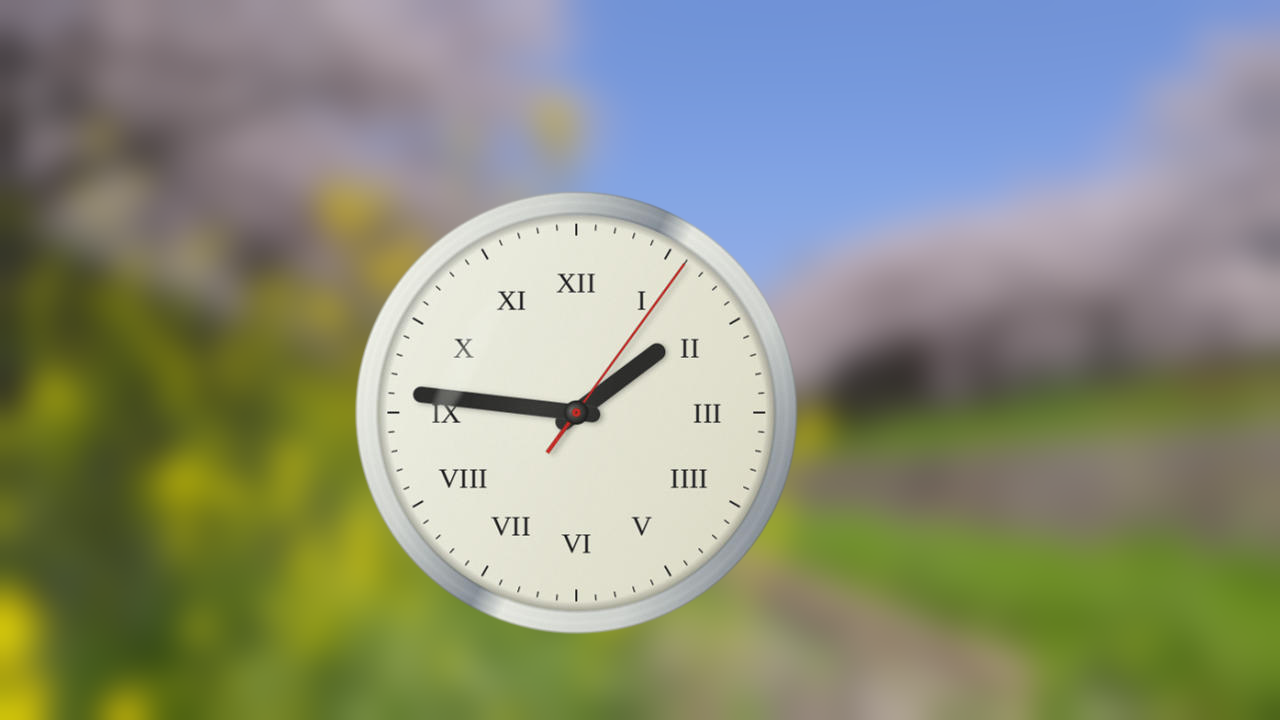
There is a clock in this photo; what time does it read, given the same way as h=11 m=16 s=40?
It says h=1 m=46 s=6
